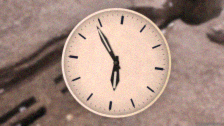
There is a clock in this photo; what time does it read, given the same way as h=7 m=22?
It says h=5 m=54
